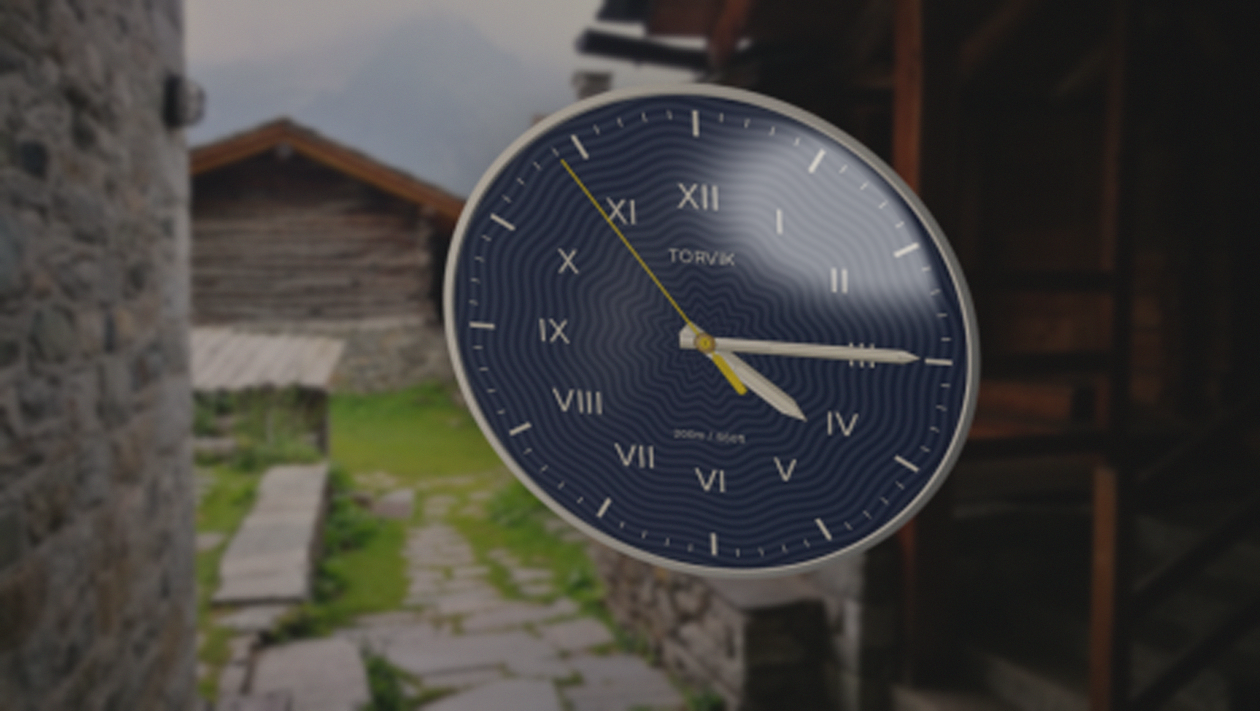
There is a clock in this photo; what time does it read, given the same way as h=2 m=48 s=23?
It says h=4 m=14 s=54
